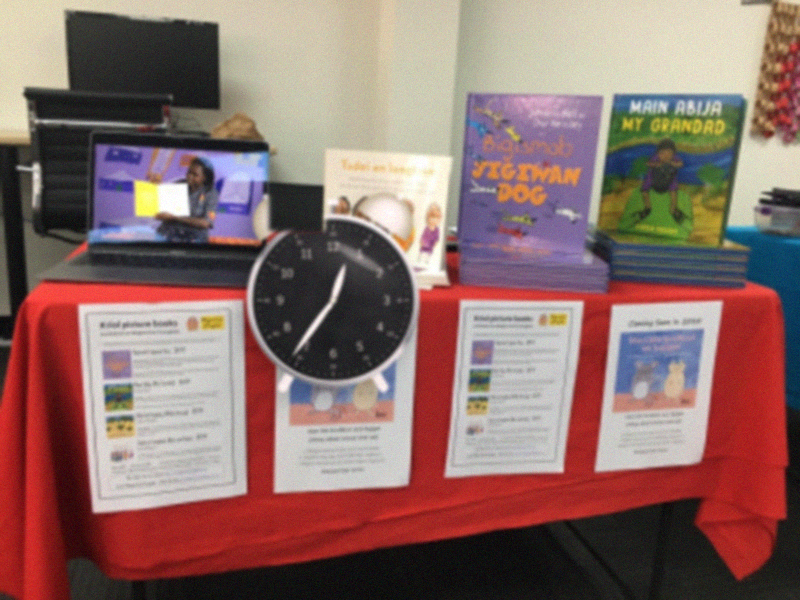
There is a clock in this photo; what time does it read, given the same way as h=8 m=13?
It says h=12 m=36
